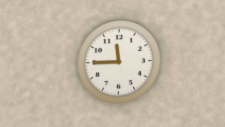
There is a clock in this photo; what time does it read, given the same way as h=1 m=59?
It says h=11 m=45
